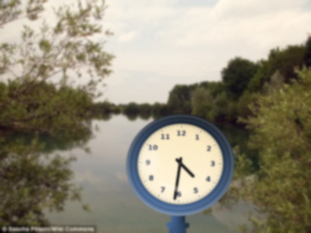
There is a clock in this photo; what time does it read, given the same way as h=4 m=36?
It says h=4 m=31
